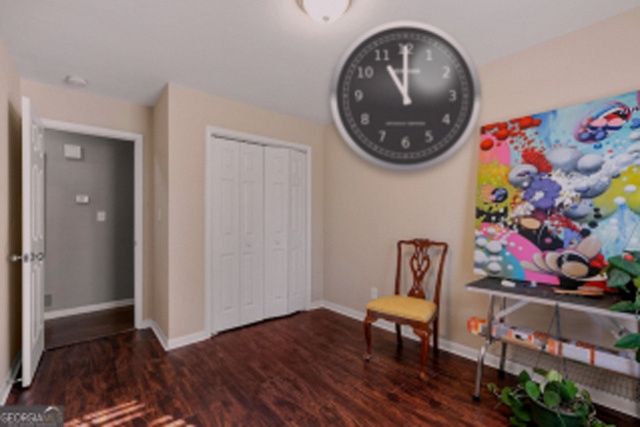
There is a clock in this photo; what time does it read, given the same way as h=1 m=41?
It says h=11 m=0
